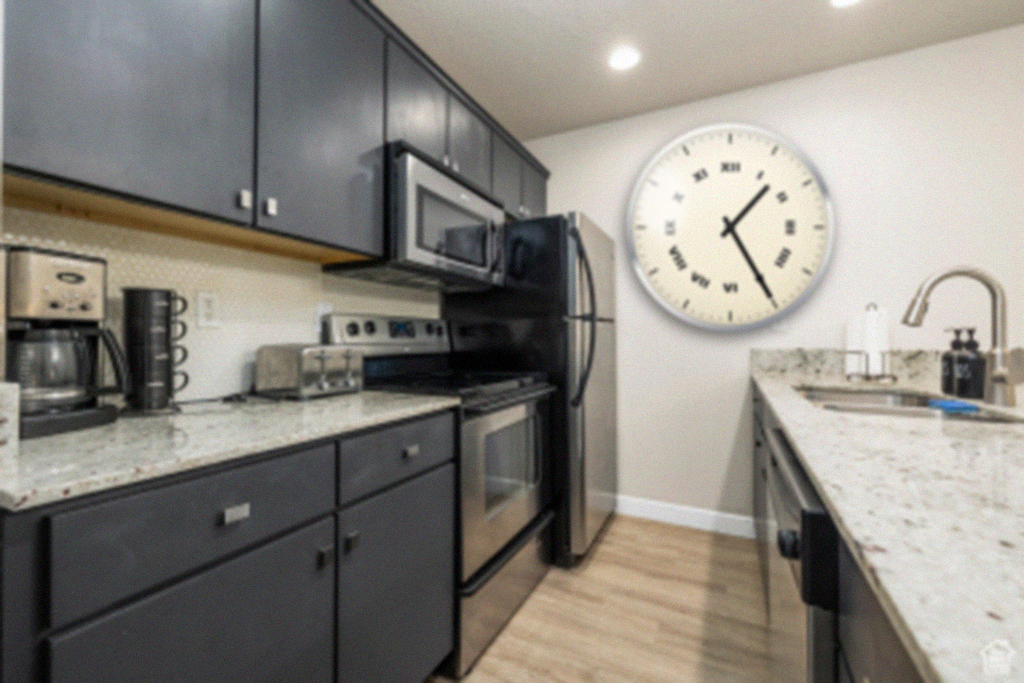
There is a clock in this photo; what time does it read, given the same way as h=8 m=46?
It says h=1 m=25
